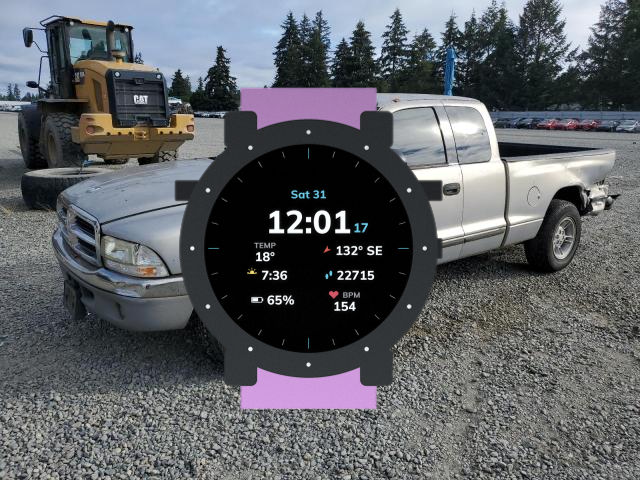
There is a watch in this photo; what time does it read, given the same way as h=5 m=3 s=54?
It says h=12 m=1 s=17
